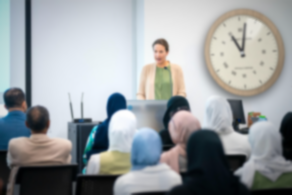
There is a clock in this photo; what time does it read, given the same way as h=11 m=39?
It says h=11 m=2
